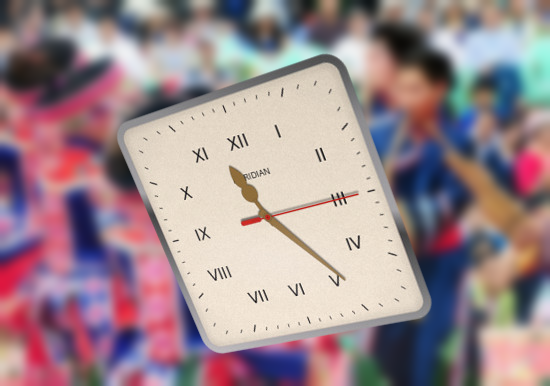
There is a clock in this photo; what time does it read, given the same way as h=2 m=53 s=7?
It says h=11 m=24 s=15
